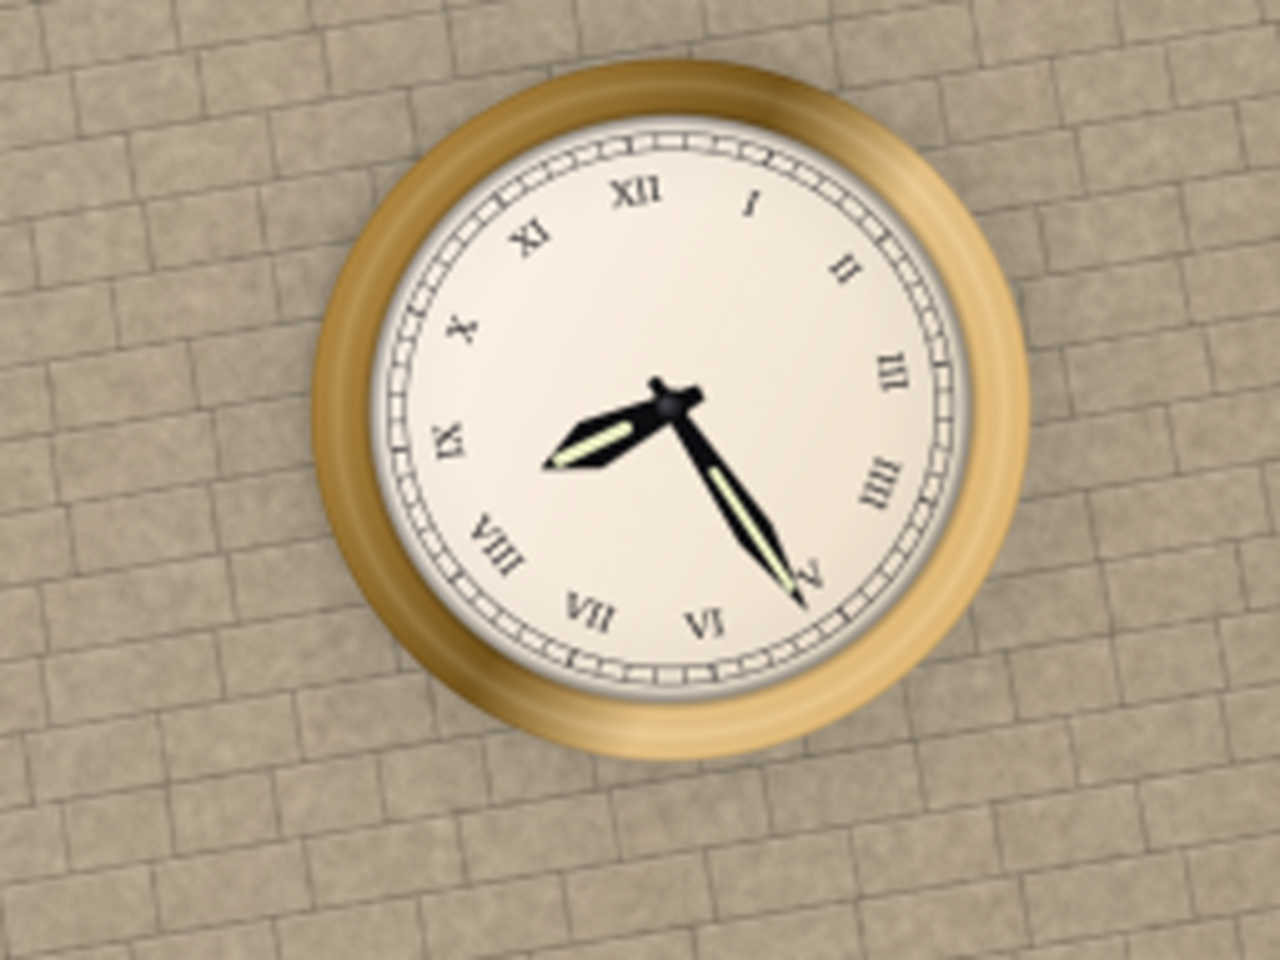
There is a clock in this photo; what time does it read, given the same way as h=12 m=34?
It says h=8 m=26
